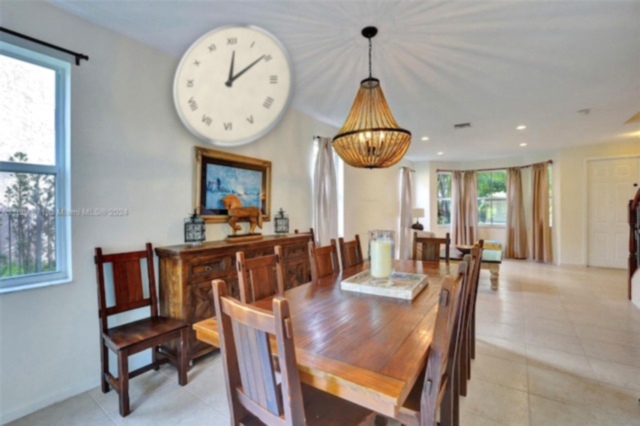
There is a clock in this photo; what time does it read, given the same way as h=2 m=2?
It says h=12 m=9
